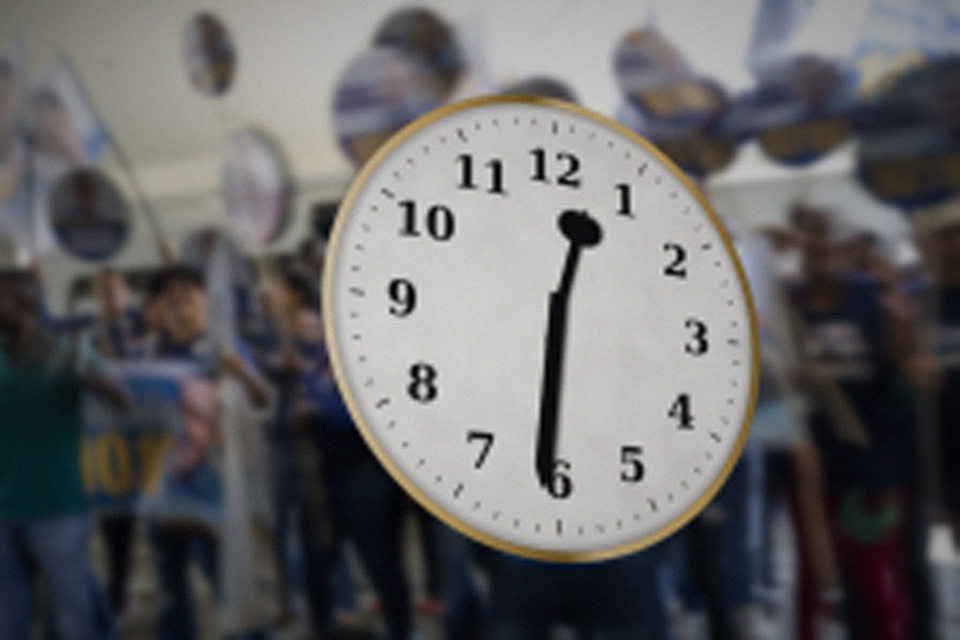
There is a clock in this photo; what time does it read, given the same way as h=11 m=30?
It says h=12 m=31
